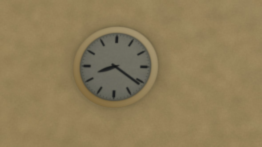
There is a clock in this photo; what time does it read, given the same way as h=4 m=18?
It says h=8 m=21
